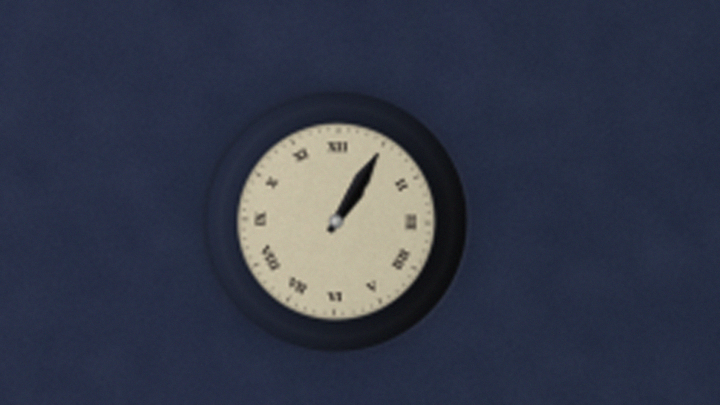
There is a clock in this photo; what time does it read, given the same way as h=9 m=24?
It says h=1 m=5
